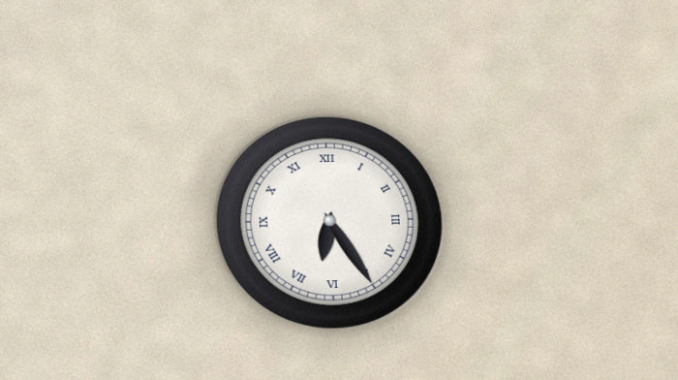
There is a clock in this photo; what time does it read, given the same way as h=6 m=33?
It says h=6 m=25
